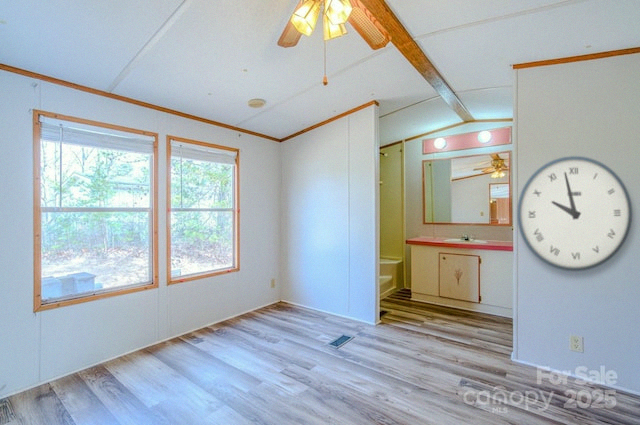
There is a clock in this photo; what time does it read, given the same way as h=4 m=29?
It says h=9 m=58
